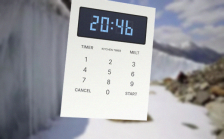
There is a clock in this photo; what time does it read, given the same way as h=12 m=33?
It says h=20 m=46
